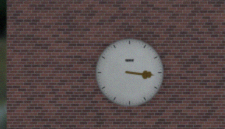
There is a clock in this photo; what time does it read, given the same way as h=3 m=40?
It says h=3 m=16
